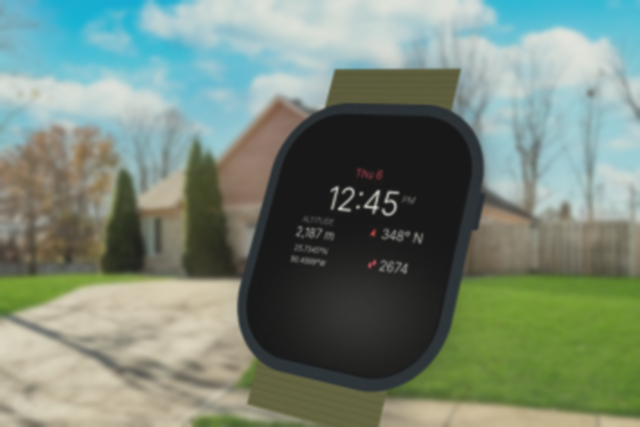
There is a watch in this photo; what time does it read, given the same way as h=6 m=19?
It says h=12 m=45
